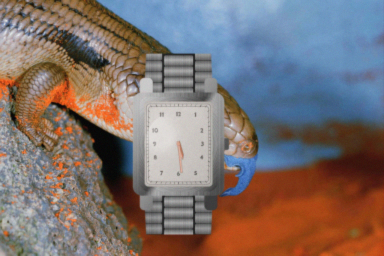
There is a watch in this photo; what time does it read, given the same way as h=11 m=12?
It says h=5 m=29
